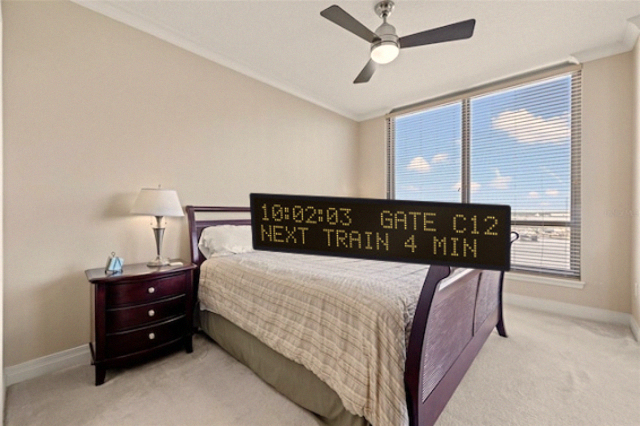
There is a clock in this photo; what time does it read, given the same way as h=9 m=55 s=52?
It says h=10 m=2 s=3
